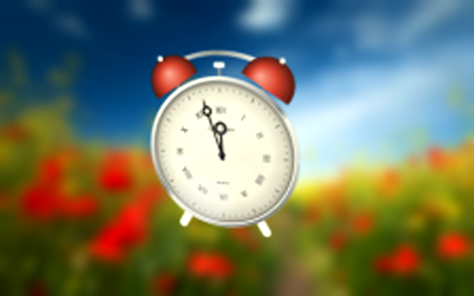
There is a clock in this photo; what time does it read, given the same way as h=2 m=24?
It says h=11 m=57
